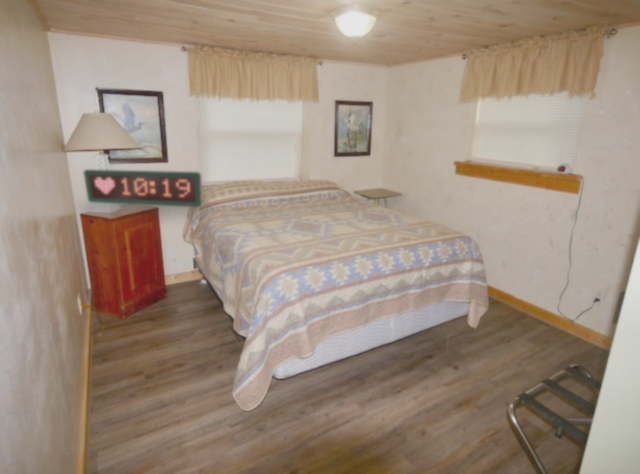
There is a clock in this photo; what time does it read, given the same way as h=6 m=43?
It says h=10 m=19
